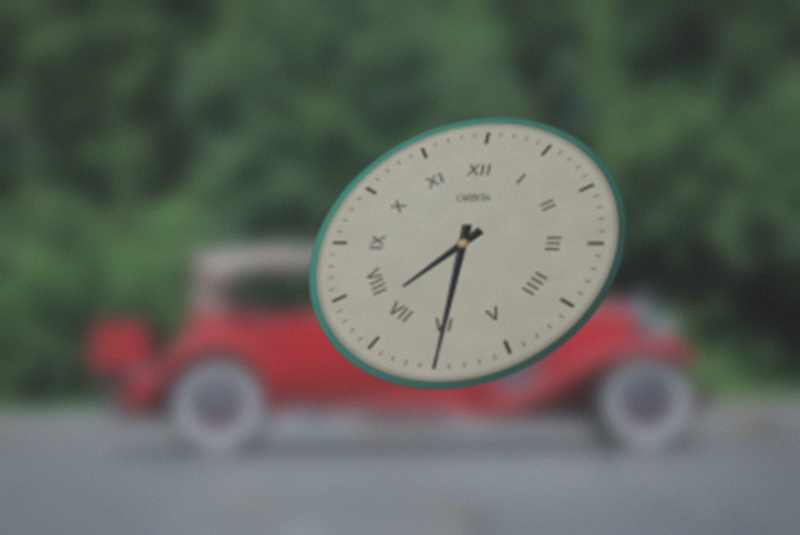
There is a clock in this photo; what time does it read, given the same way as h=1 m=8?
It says h=7 m=30
